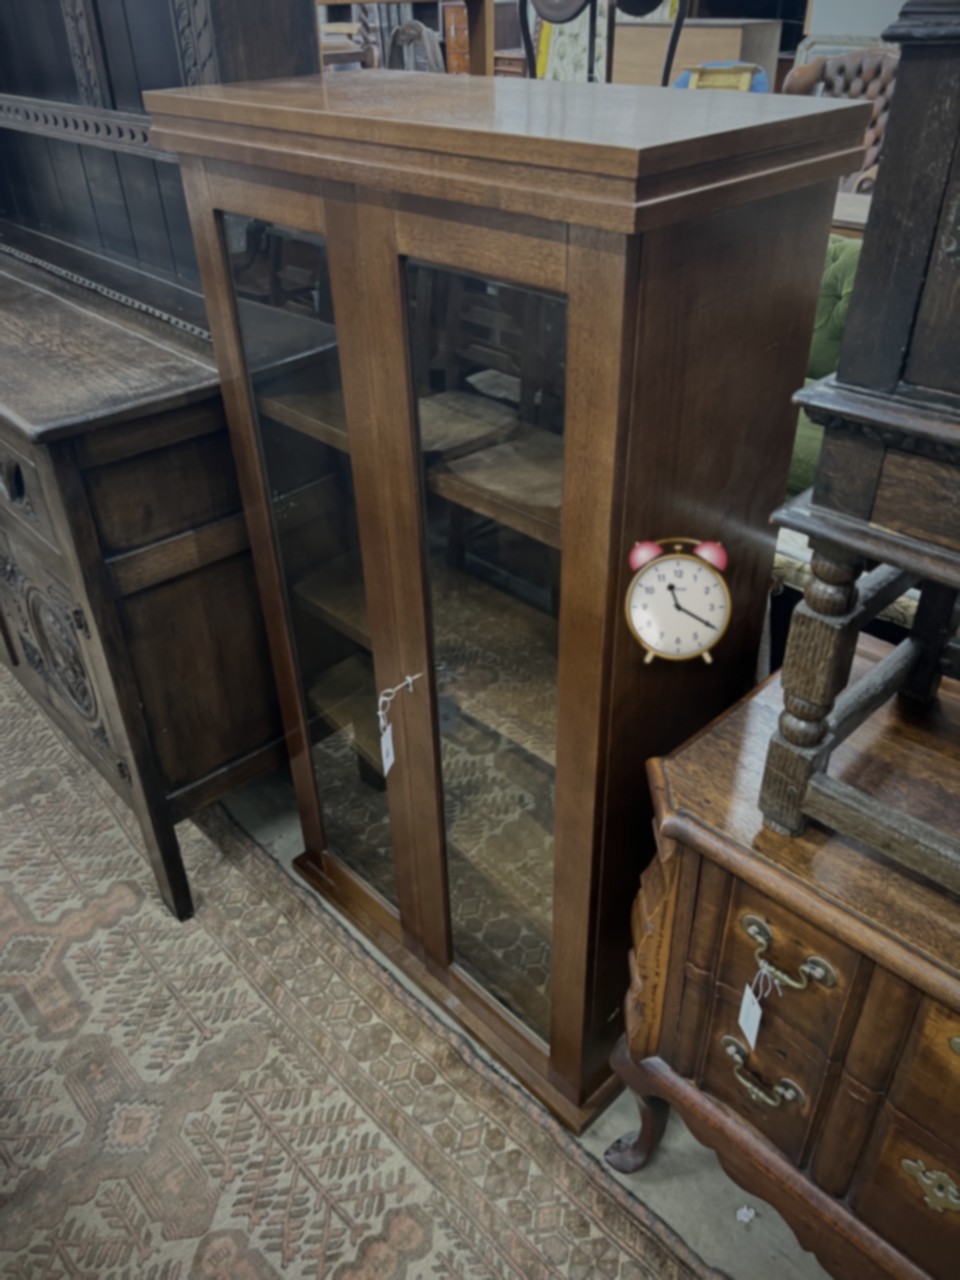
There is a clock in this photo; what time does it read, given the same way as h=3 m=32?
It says h=11 m=20
